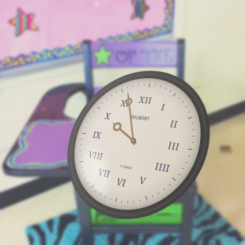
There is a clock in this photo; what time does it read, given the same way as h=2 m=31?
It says h=9 m=56
